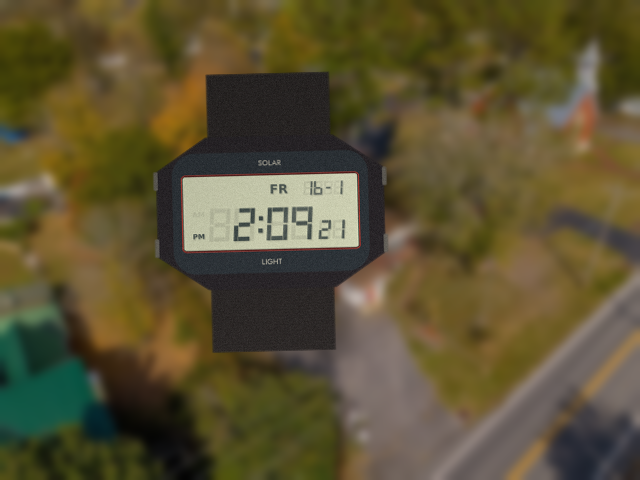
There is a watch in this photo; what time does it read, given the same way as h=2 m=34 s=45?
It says h=2 m=9 s=21
